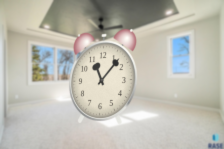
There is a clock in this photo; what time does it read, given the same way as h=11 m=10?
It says h=11 m=7
